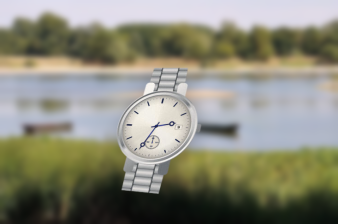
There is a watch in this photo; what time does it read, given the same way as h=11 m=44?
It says h=2 m=34
